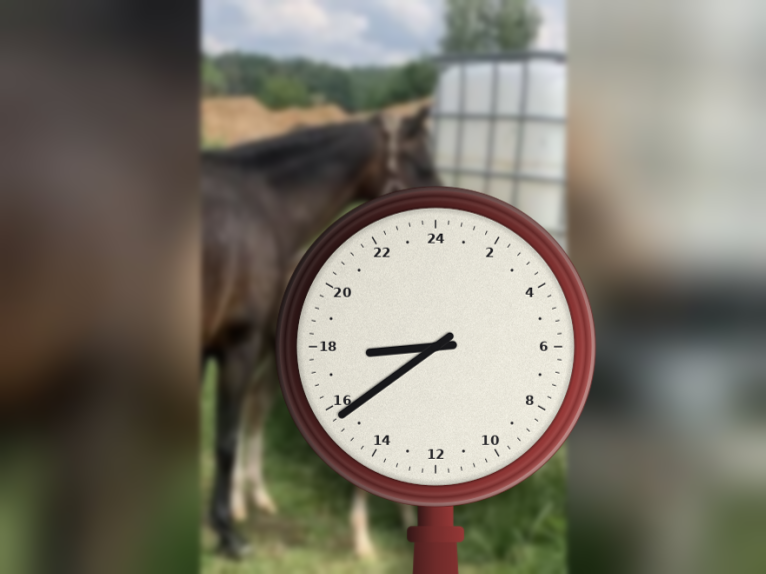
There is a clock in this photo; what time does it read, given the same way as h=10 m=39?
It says h=17 m=39
